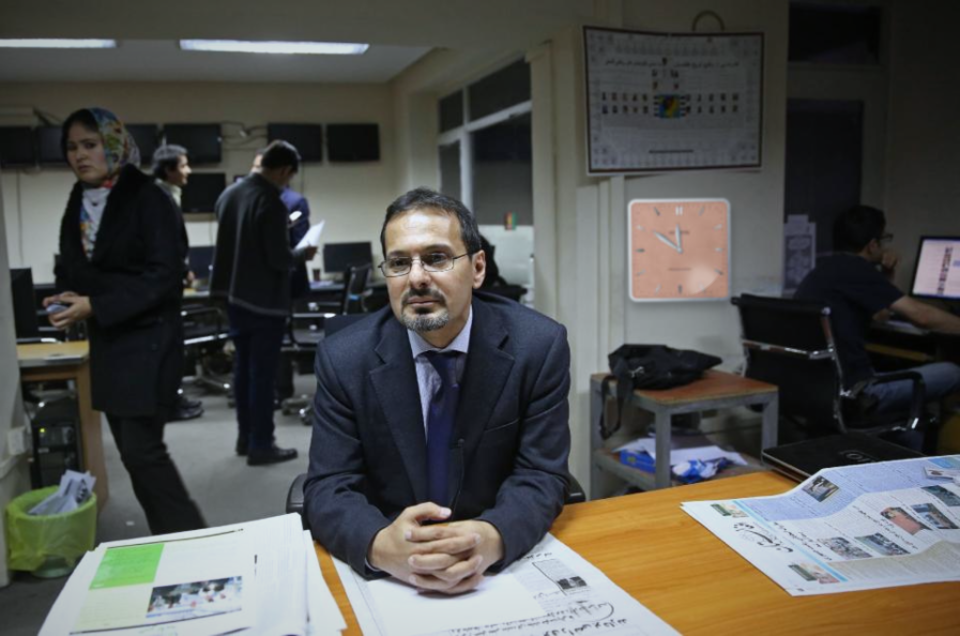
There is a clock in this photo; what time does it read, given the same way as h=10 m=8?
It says h=11 m=51
